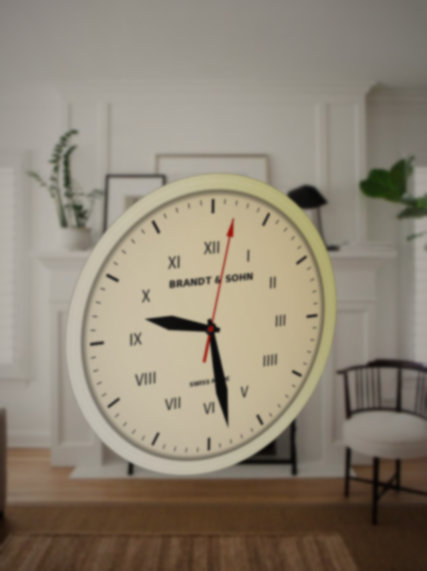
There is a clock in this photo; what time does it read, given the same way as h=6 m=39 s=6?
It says h=9 m=28 s=2
